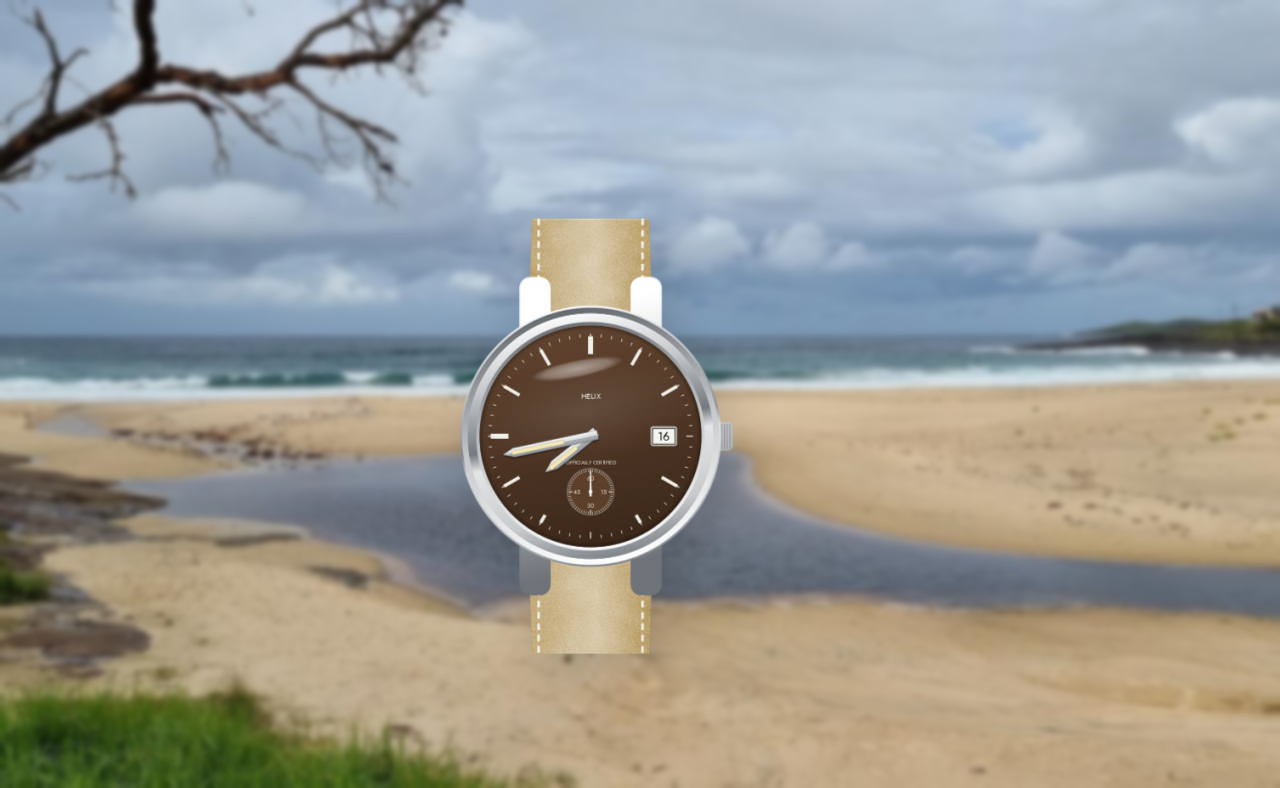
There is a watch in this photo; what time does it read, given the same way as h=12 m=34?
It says h=7 m=43
